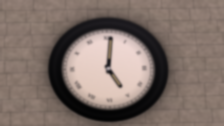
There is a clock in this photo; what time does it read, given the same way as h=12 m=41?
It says h=5 m=1
